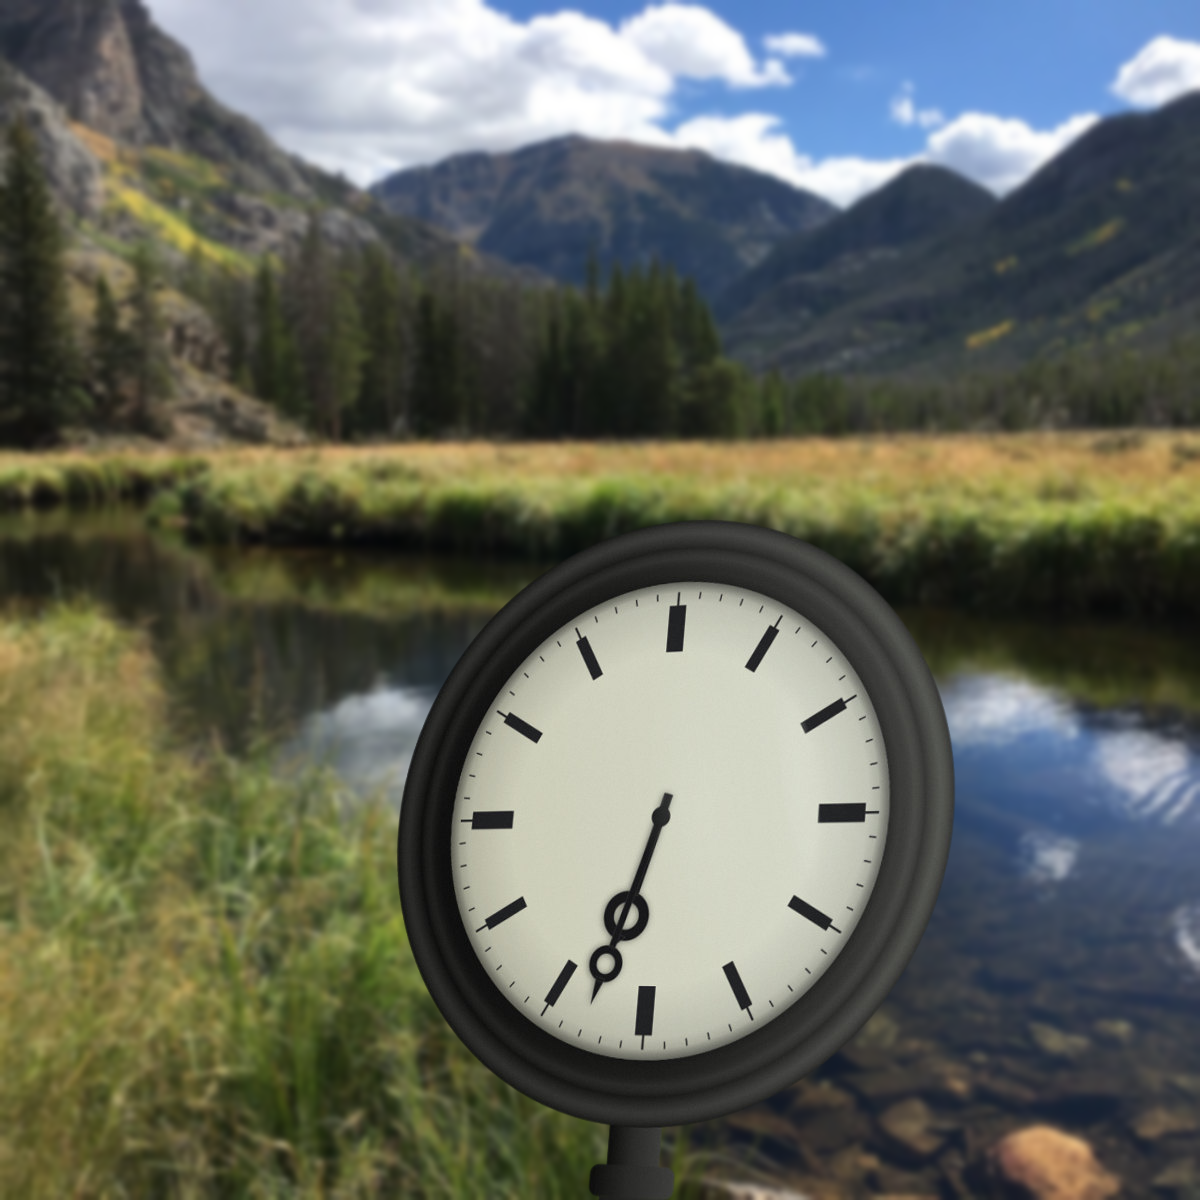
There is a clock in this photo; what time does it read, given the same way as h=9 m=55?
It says h=6 m=33
